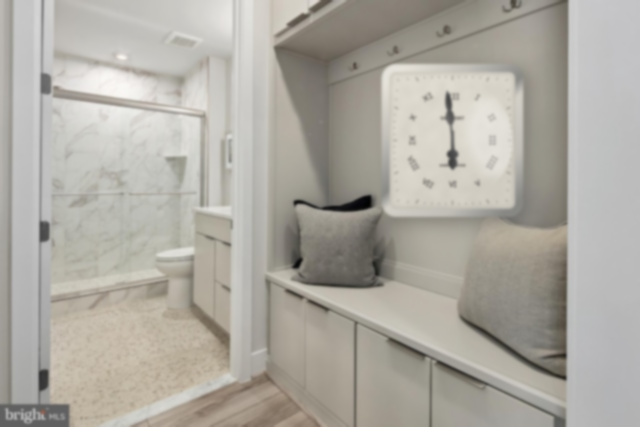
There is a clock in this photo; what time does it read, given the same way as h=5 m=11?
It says h=5 m=59
